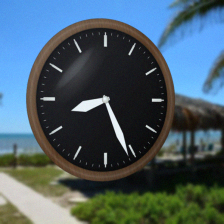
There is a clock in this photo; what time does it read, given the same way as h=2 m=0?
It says h=8 m=26
